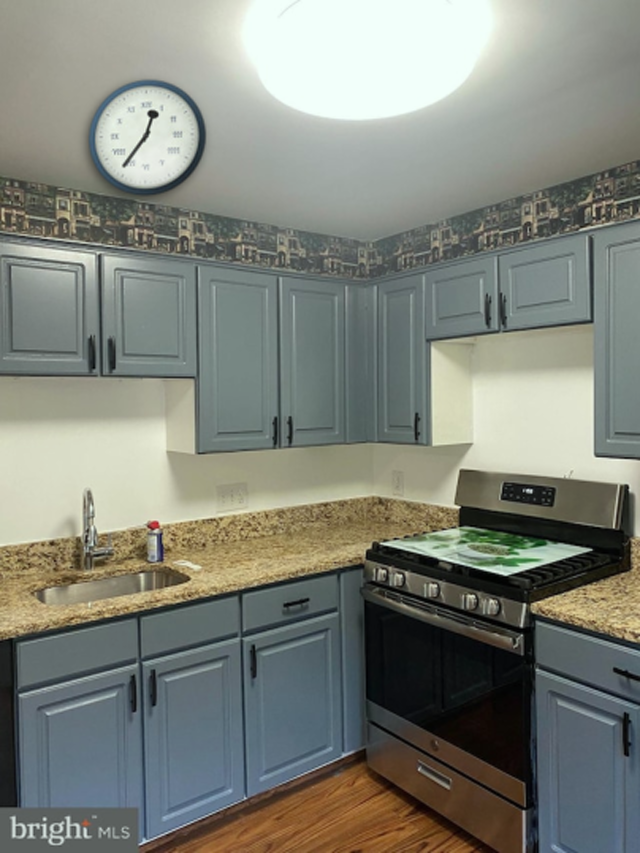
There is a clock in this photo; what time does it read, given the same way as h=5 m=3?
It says h=12 m=36
